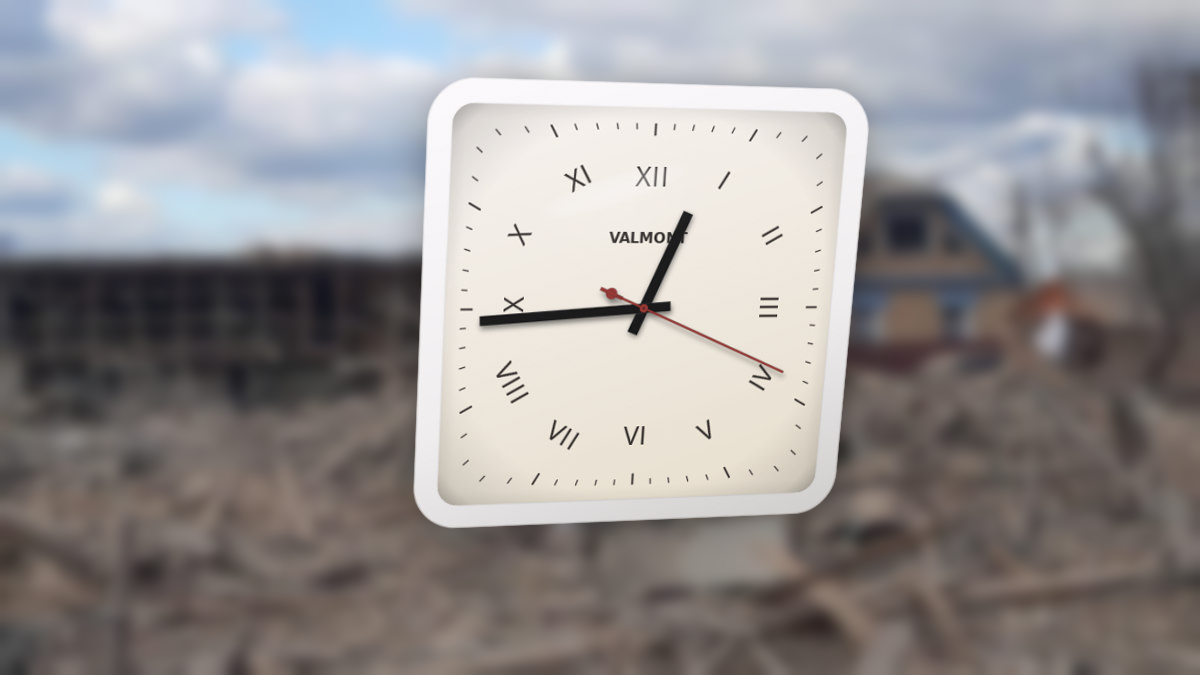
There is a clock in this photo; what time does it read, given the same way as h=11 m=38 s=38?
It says h=12 m=44 s=19
